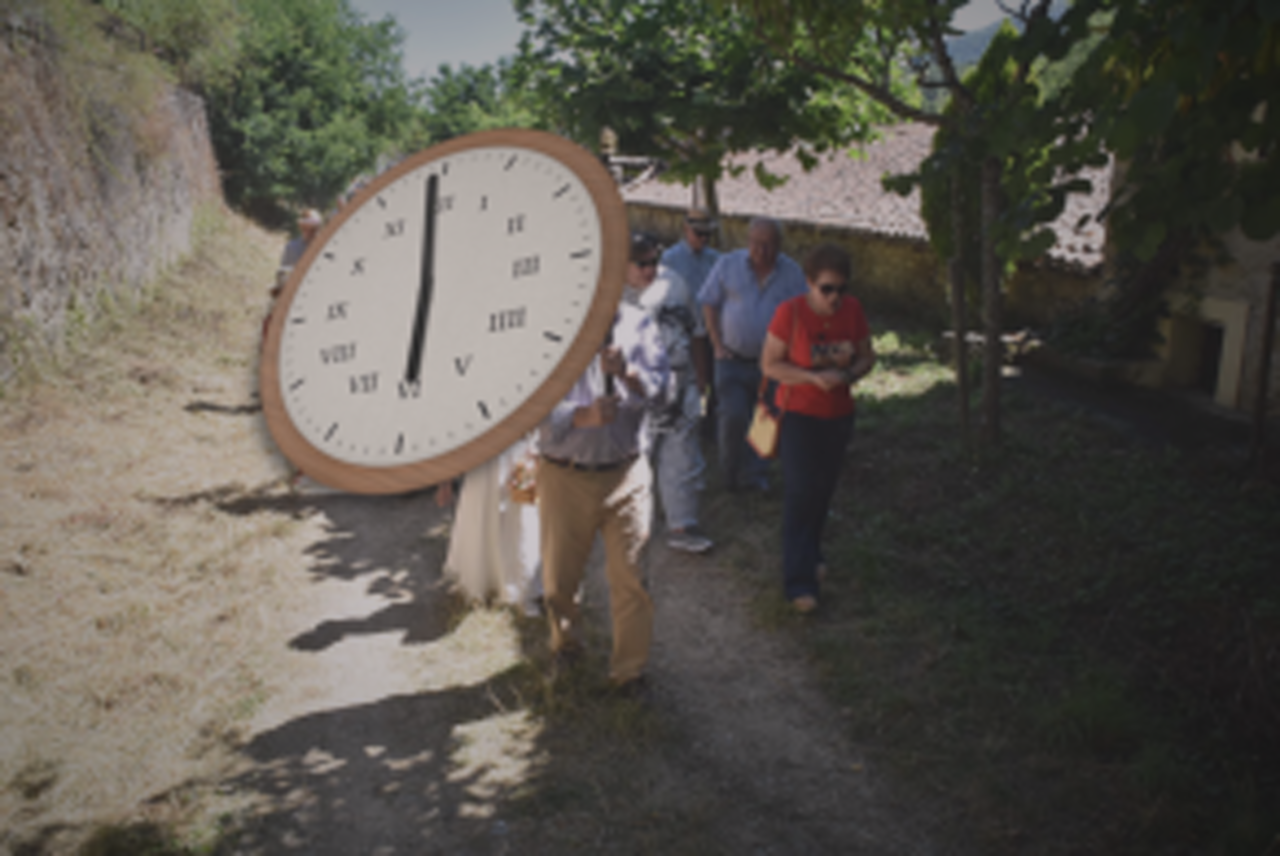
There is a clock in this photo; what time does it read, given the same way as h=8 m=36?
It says h=5 m=59
